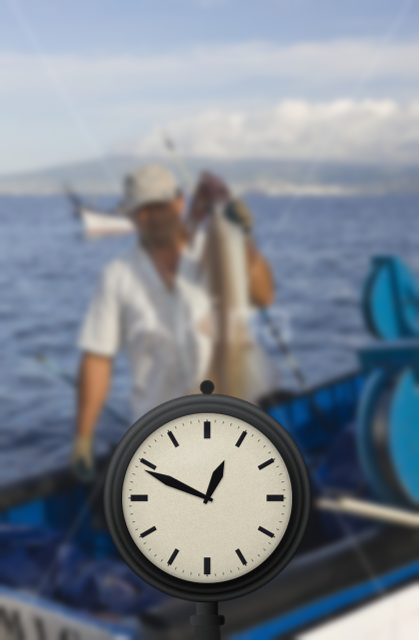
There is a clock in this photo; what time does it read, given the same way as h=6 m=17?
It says h=12 m=49
